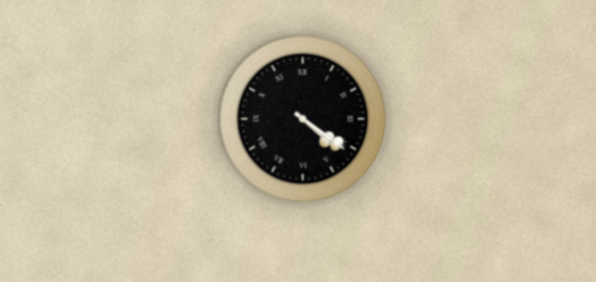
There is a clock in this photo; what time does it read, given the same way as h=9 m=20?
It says h=4 m=21
